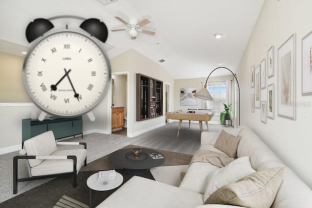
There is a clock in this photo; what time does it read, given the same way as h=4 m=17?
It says h=7 m=26
